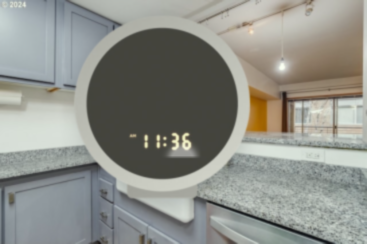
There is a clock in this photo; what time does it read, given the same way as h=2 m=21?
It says h=11 m=36
